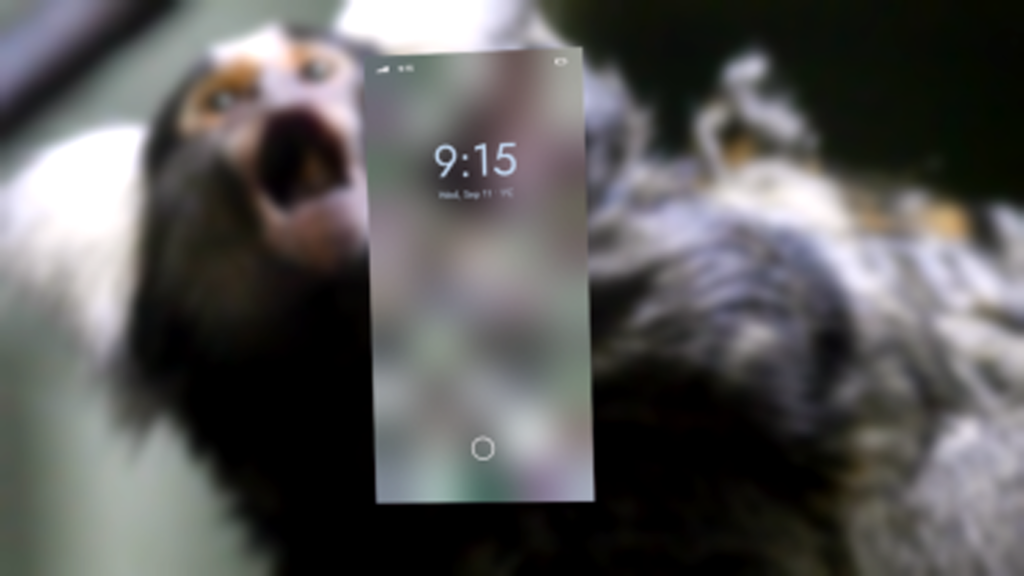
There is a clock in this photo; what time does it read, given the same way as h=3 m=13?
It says h=9 m=15
